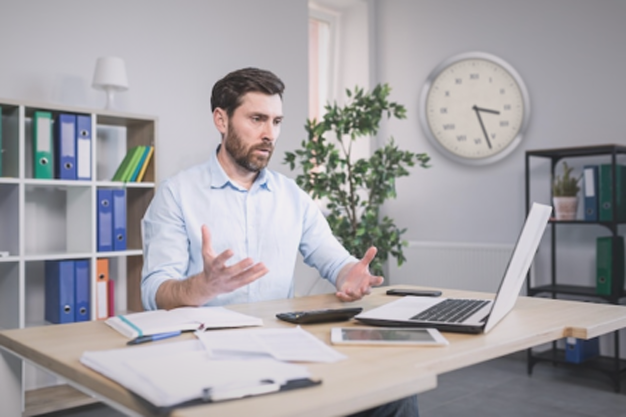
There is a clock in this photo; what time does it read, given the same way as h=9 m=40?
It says h=3 m=27
